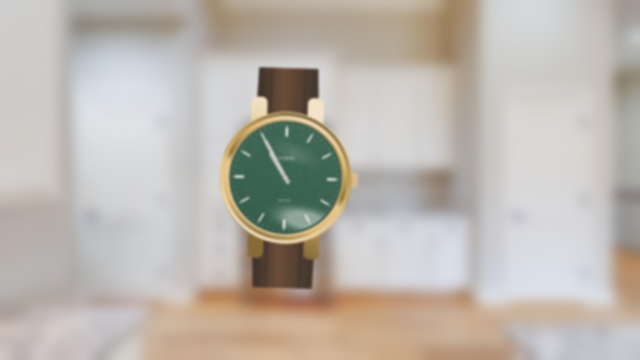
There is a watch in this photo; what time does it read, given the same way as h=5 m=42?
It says h=10 m=55
